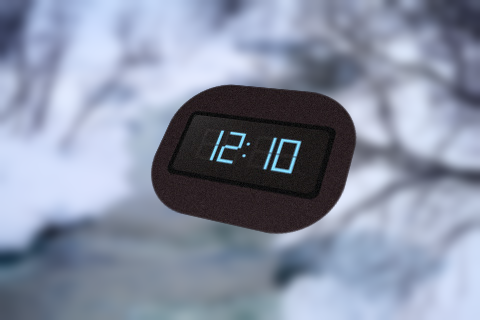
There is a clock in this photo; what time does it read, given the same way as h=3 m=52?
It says h=12 m=10
